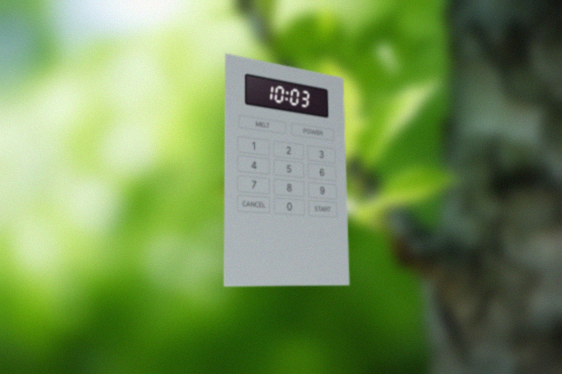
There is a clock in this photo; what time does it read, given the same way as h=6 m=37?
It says h=10 m=3
